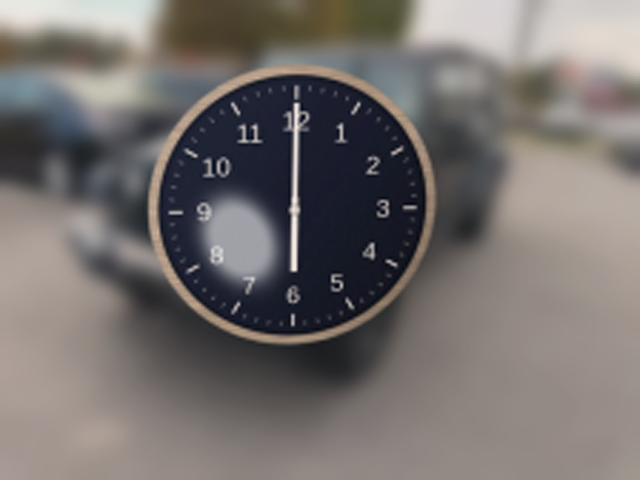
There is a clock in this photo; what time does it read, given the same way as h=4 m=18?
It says h=6 m=0
